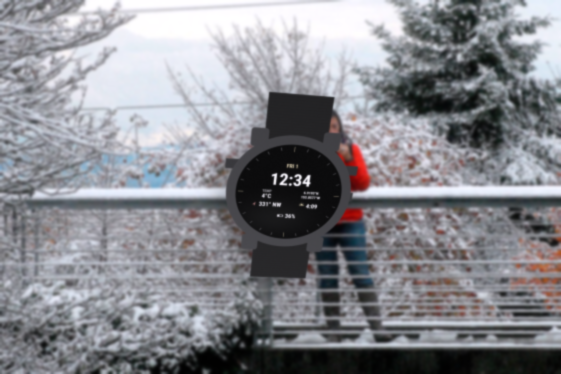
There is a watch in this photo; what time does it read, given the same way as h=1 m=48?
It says h=12 m=34
